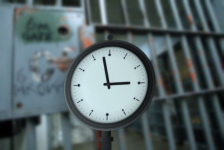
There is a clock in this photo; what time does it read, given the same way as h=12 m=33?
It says h=2 m=58
